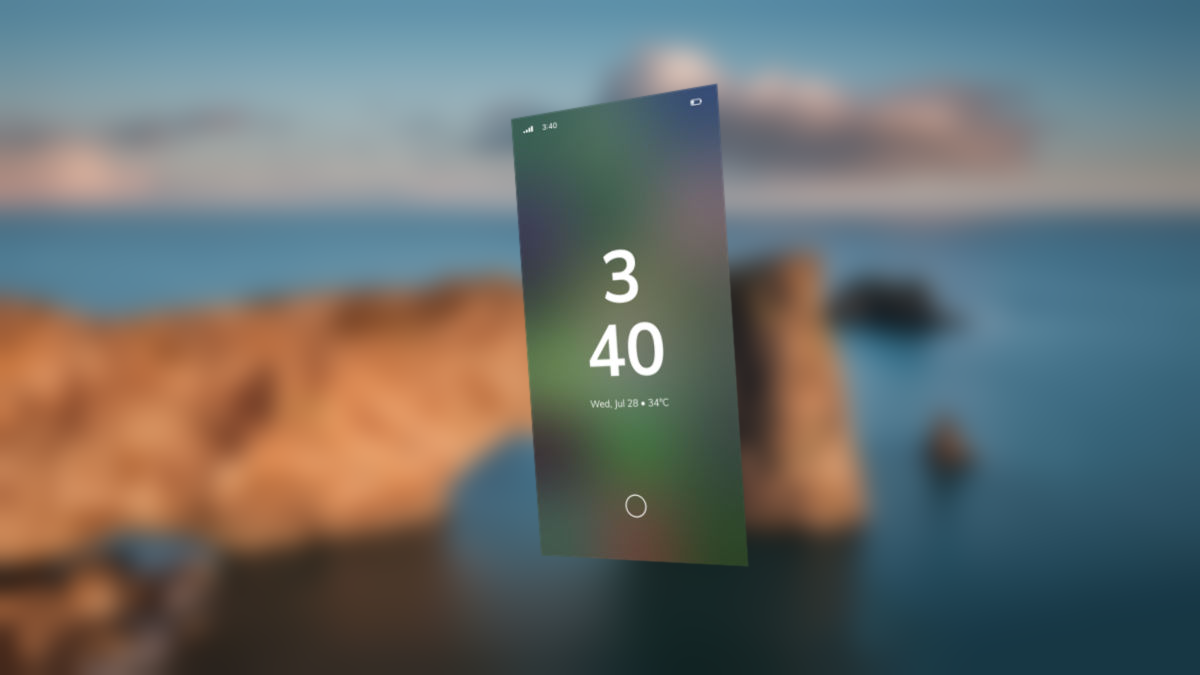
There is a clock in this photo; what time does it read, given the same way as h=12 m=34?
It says h=3 m=40
